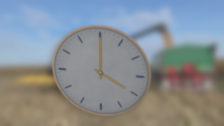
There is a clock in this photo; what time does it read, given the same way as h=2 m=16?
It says h=4 m=0
